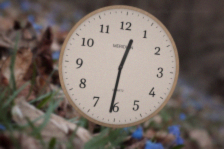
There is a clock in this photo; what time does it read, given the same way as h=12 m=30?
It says h=12 m=31
